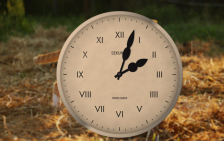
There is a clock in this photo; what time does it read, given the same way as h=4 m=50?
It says h=2 m=3
